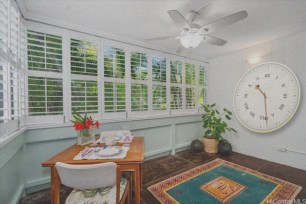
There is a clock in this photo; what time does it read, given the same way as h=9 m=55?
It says h=10 m=28
